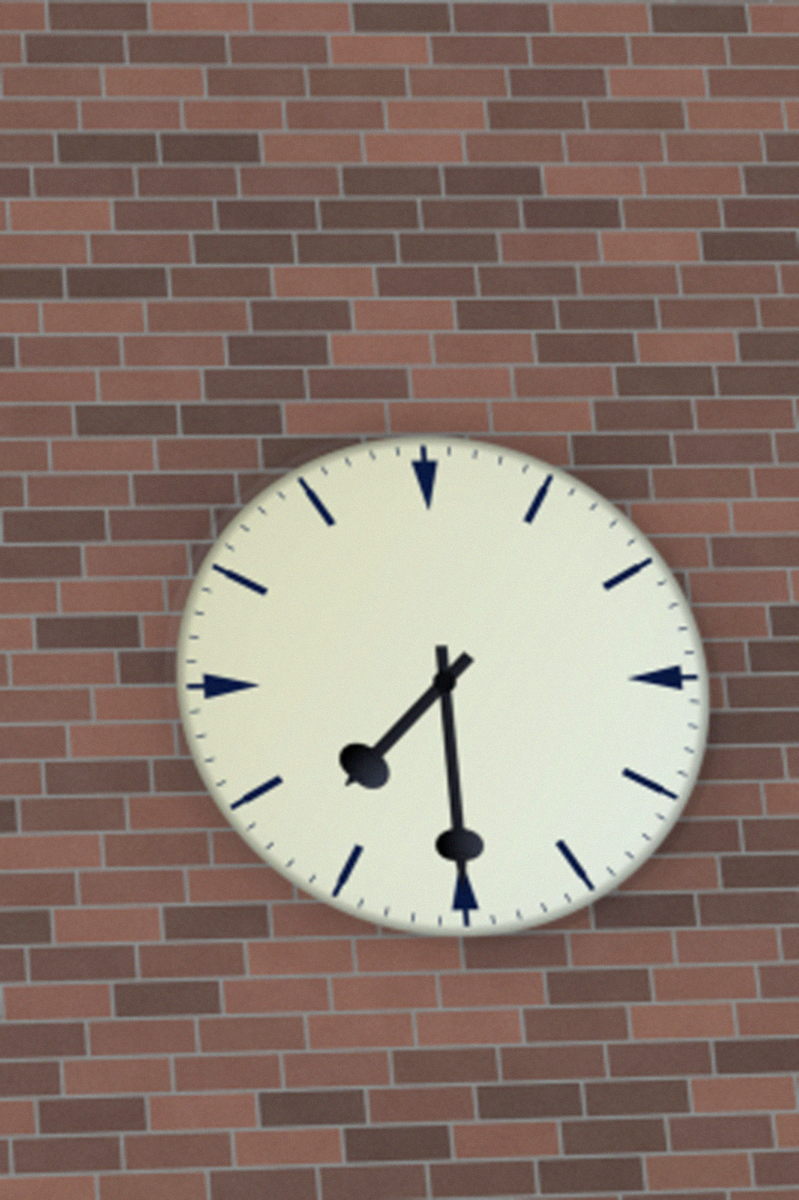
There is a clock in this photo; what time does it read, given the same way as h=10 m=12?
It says h=7 m=30
